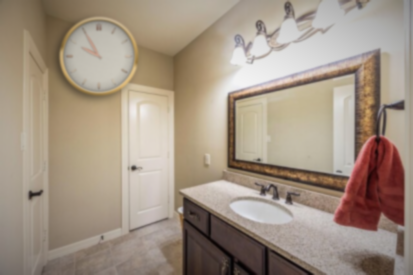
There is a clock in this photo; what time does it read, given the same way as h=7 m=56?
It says h=9 m=55
